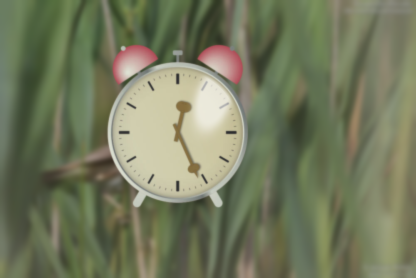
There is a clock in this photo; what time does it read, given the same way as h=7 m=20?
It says h=12 m=26
